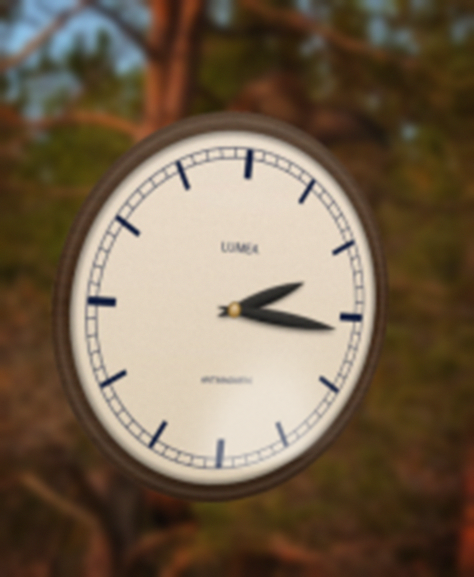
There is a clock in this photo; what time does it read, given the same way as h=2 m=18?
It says h=2 m=16
